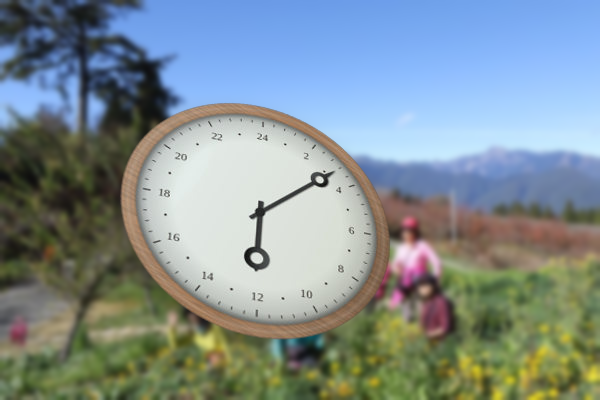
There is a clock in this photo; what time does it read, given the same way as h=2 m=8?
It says h=12 m=8
